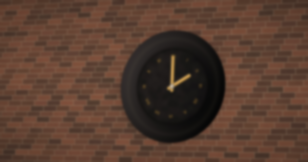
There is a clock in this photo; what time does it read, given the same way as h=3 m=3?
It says h=2 m=0
